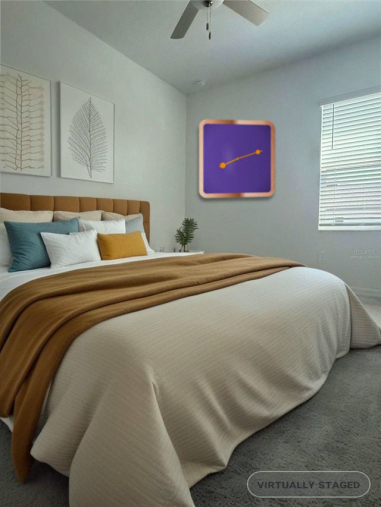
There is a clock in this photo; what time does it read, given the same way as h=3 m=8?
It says h=8 m=12
